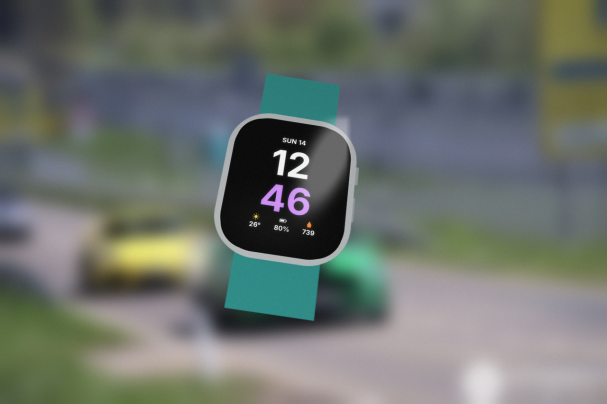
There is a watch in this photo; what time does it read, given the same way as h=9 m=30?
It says h=12 m=46
